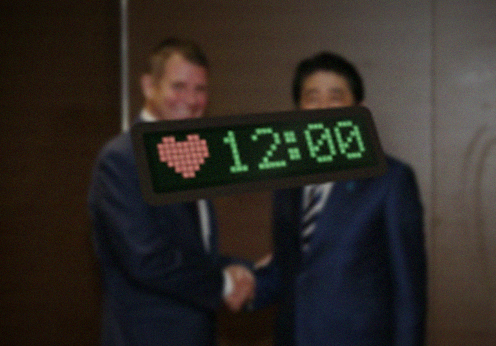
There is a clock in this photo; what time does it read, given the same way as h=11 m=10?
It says h=12 m=0
